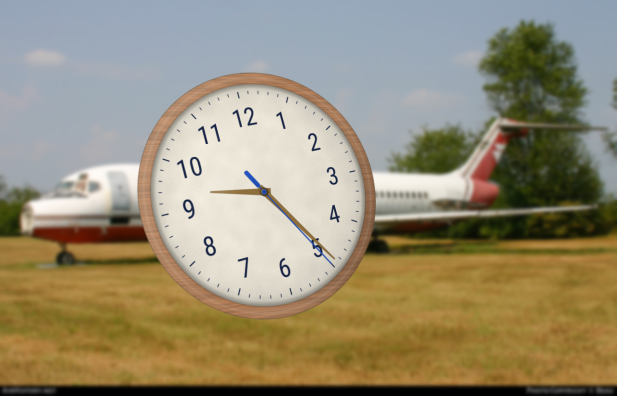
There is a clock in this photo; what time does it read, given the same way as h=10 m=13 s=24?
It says h=9 m=24 s=25
